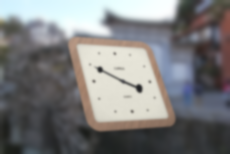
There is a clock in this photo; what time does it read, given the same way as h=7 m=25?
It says h=3 m=50
